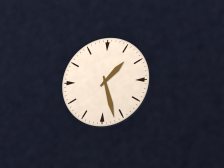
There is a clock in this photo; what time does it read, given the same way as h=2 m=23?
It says h=1 m=27
